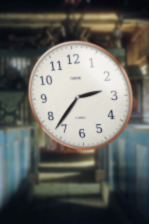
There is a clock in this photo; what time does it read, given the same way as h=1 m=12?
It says h=2 m=37
